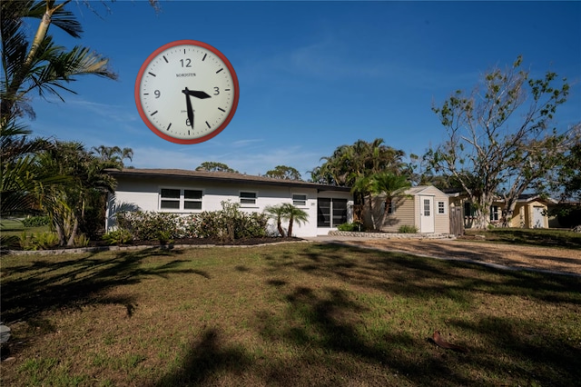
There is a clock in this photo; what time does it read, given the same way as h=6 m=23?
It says h=3 m=29
